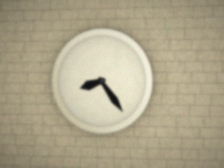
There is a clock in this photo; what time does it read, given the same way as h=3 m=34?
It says h=8 m=24
